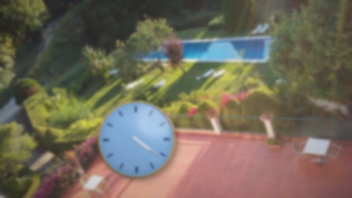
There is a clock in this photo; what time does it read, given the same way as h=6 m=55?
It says h=4 m=21
